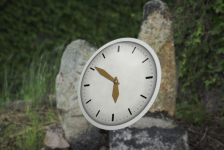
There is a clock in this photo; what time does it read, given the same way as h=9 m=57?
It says h=5 m=51
